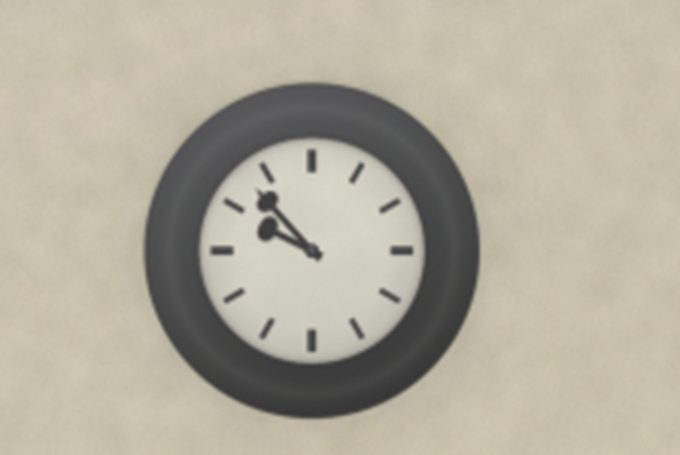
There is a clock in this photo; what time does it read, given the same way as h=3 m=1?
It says h=9 m=53
